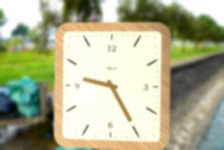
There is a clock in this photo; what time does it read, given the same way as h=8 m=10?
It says h=9 m=25
